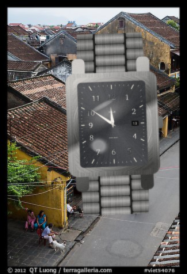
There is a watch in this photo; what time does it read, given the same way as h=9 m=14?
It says h=11 m=51
